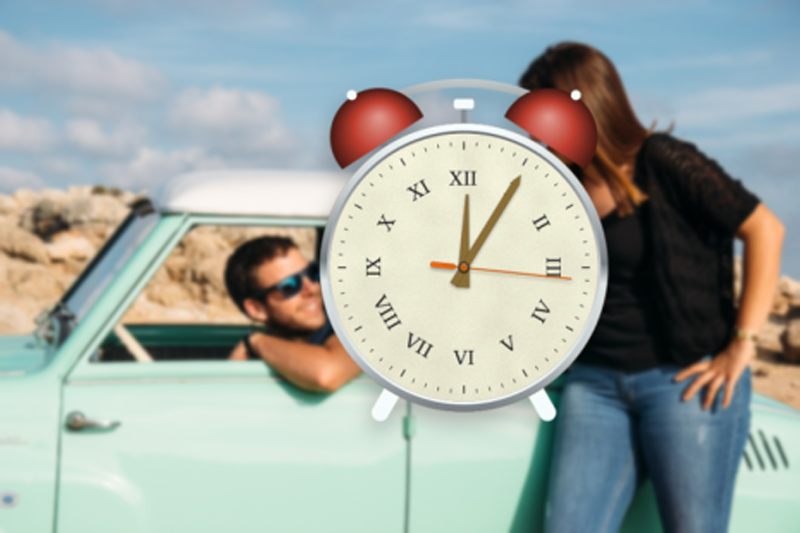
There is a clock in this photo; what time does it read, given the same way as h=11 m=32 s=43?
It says h=12 m=5 s=16
